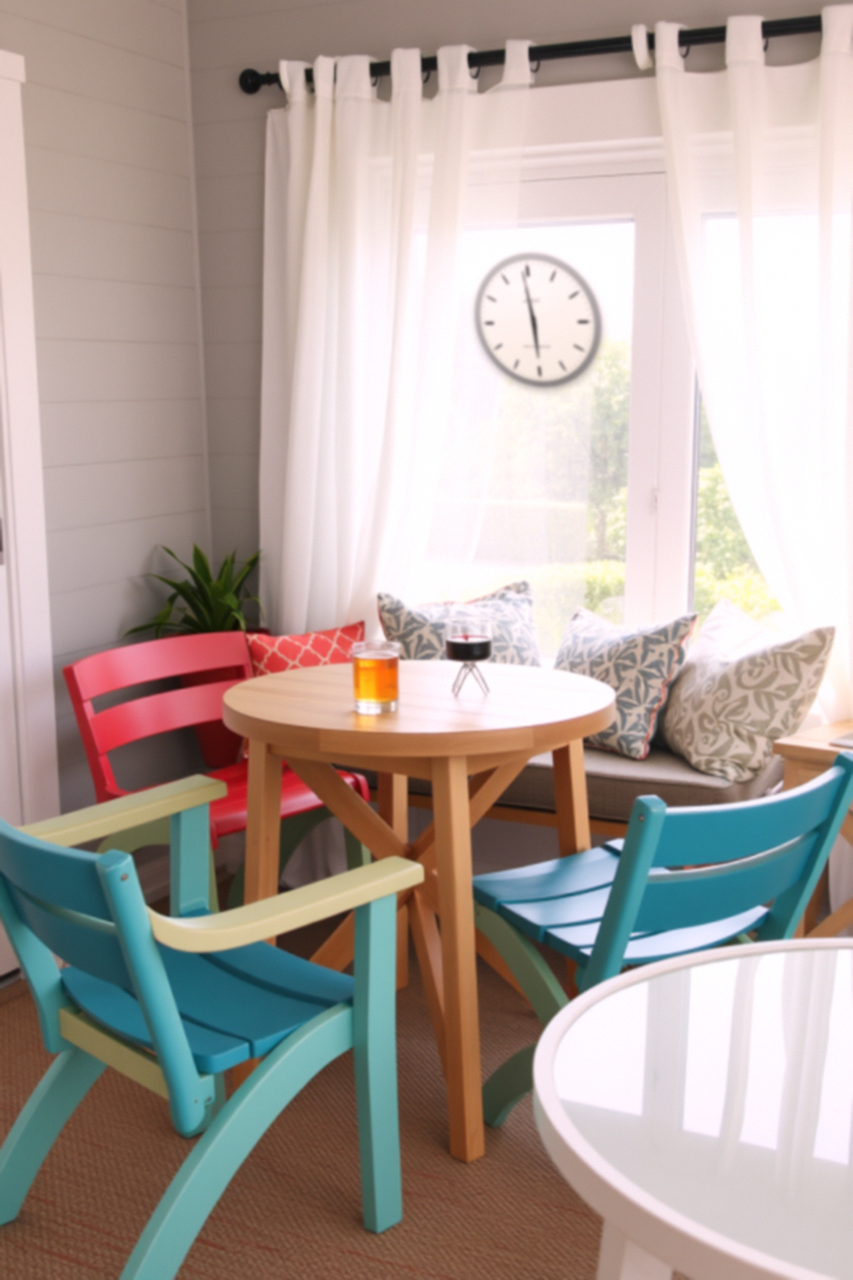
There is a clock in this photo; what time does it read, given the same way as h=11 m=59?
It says h=5 m=59
